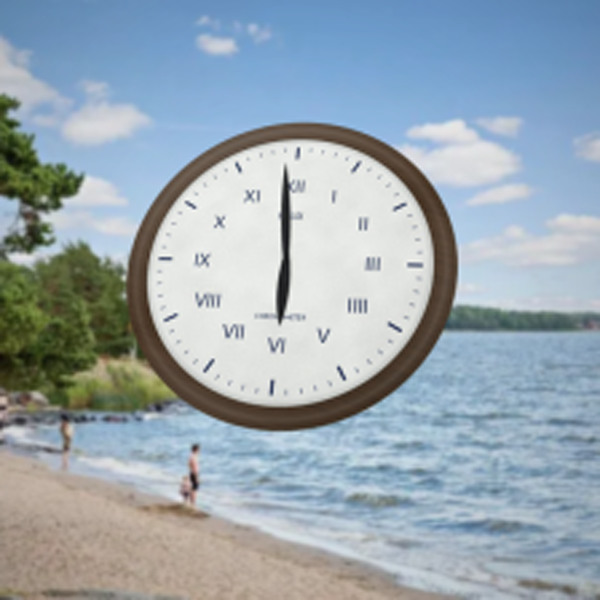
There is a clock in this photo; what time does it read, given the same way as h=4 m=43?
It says h=5 m=59
